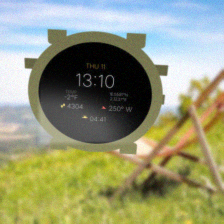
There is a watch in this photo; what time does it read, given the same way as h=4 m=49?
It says h=13 m=10
